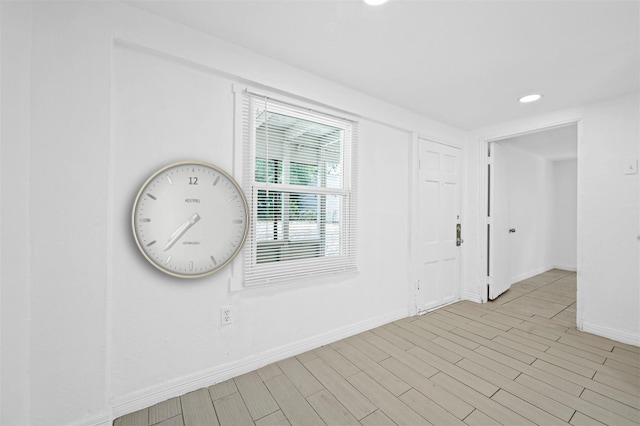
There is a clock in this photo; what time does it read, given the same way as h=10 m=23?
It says h=7 m=37
